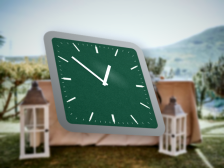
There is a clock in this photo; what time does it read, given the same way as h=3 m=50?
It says h=12 m=52
